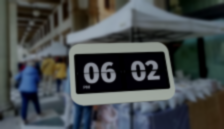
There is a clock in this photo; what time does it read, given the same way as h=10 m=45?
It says h=6 m=2
